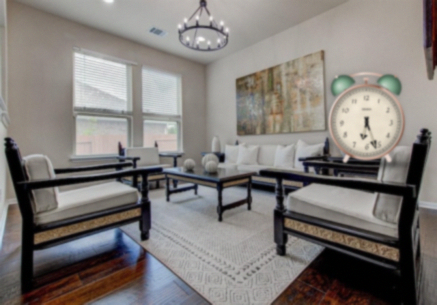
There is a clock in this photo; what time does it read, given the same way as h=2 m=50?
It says h=6 m=27
